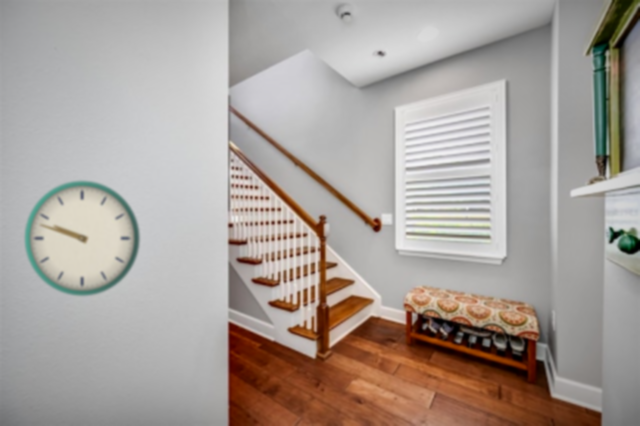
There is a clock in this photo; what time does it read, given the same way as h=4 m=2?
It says h=9 m=48
